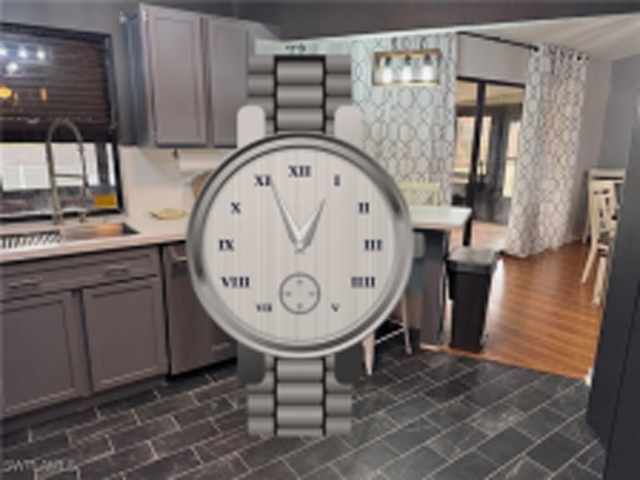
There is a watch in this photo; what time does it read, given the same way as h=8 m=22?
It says h=12 m=56
